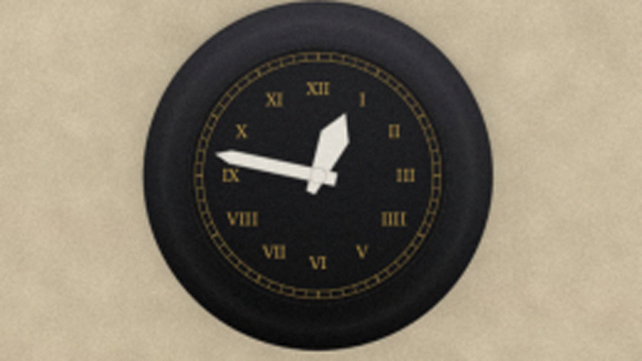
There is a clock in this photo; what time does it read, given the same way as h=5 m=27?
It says h=12 m=47
